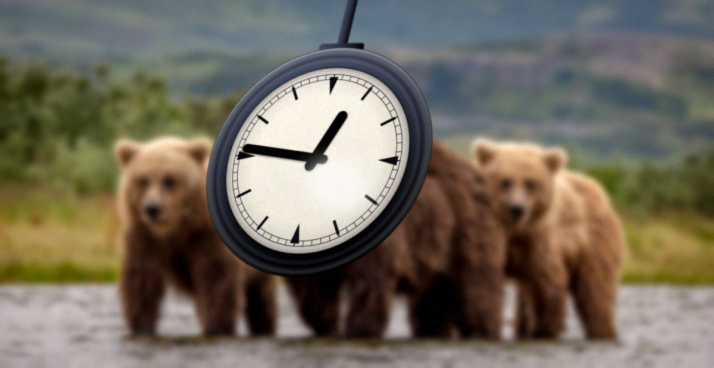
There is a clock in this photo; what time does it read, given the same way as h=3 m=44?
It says h=12 m=46
